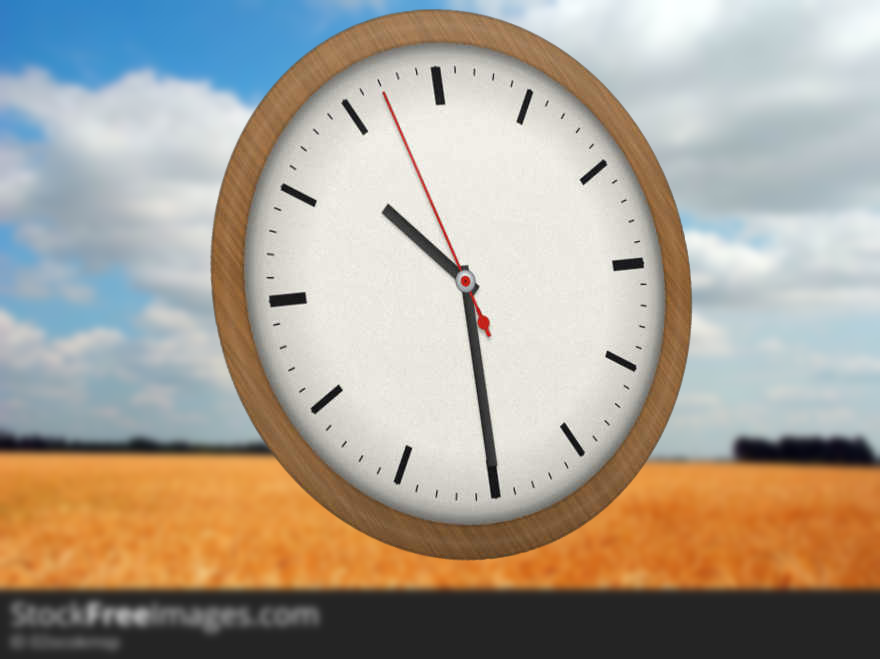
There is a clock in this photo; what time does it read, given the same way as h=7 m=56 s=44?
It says h=10 m=29 s=57
